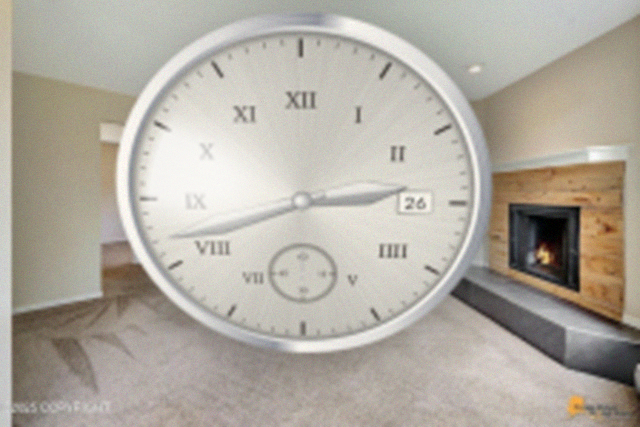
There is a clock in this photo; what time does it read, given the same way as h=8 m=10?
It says h=2 m=42
